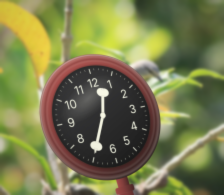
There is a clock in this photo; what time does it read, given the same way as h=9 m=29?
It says h=12 m=35
